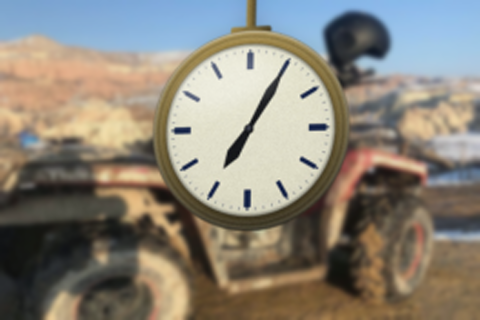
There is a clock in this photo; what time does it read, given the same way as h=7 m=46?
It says h=7 m=5
